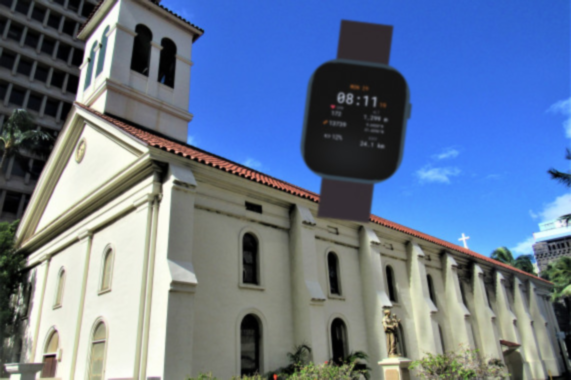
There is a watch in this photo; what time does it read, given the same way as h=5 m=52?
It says h=8 m=11
